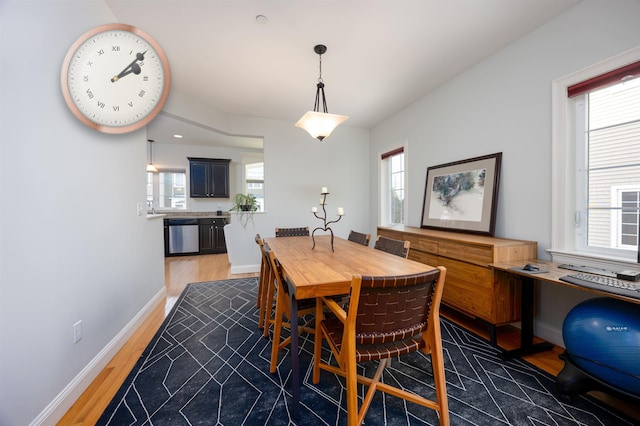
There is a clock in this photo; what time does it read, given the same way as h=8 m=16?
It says h=2 m=8
